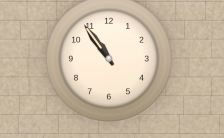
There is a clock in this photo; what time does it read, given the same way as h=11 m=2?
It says h=10 m=54
